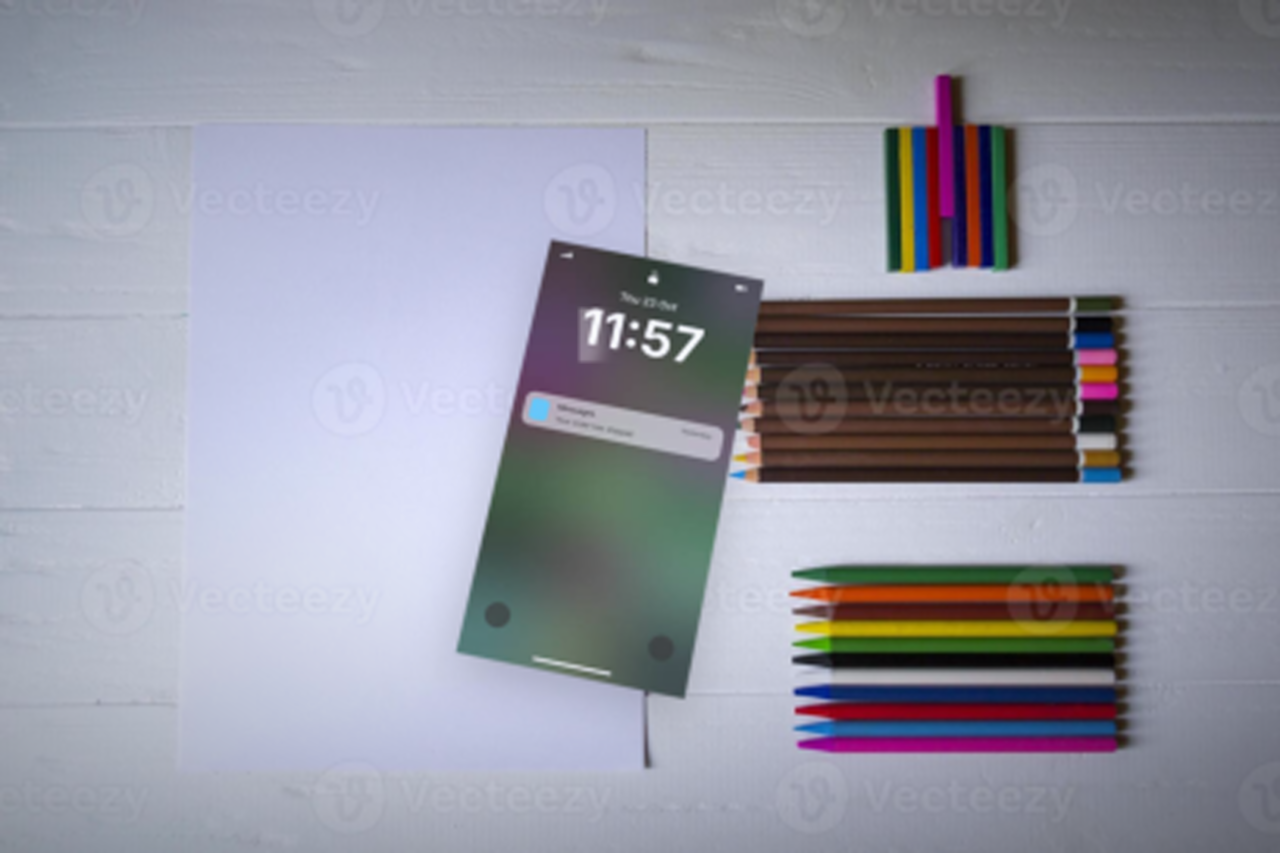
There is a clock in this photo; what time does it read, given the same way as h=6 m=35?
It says h=11 m=57
